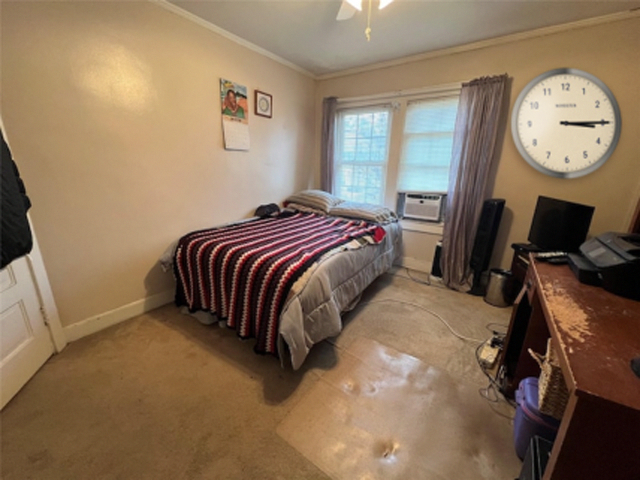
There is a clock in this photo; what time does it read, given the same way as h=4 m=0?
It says h=3 m=15
